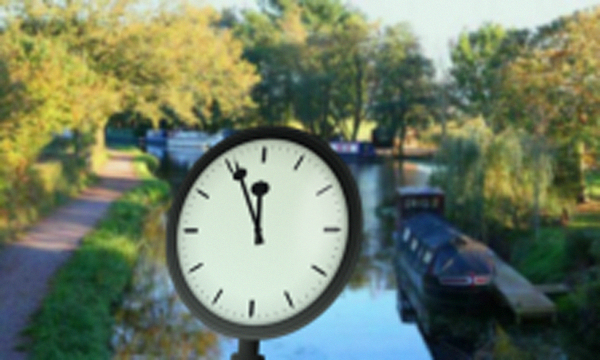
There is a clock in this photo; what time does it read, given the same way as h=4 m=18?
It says h=11 m=56
